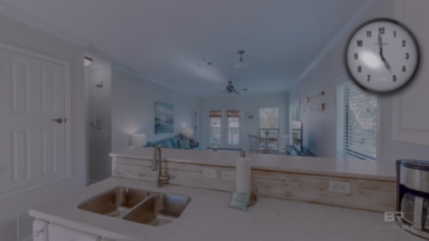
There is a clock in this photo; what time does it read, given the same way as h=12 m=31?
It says h=4 m=59
